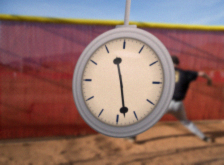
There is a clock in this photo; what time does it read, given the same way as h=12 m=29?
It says h=11 m=28
